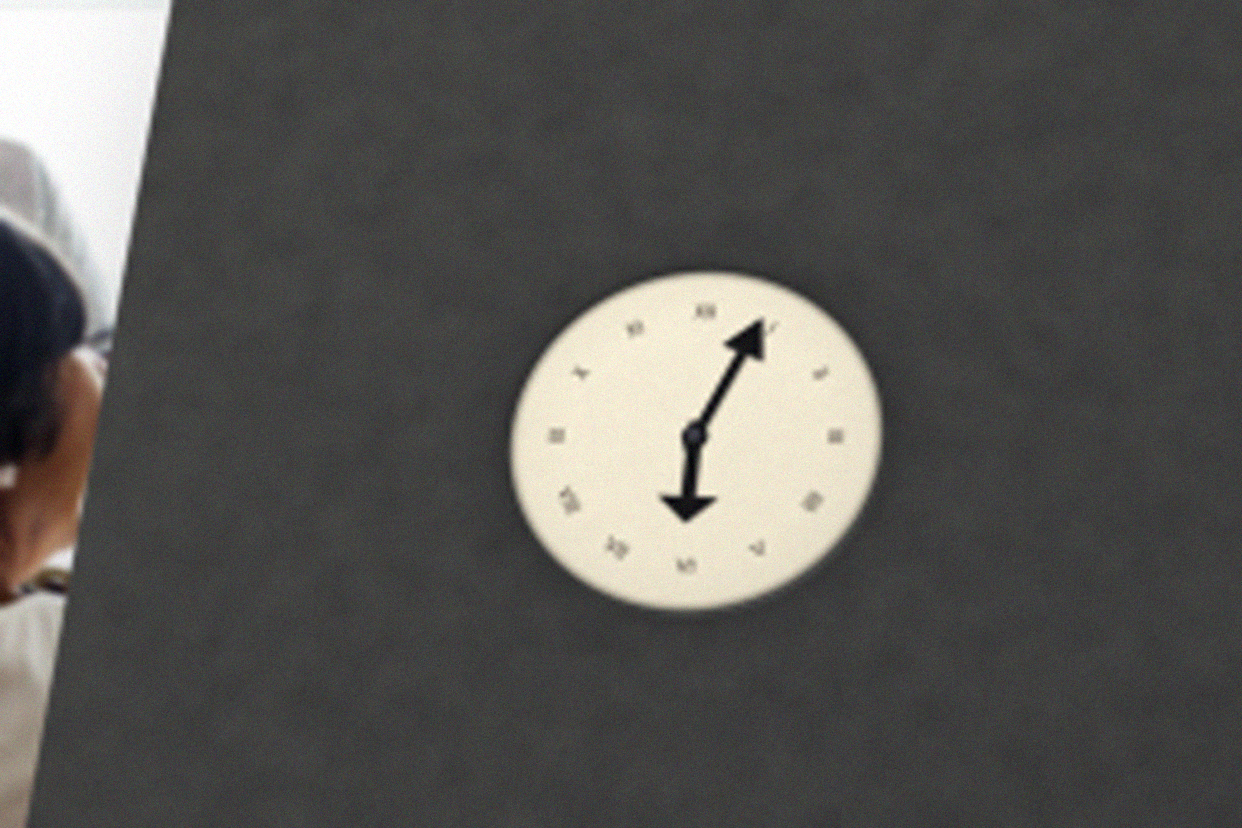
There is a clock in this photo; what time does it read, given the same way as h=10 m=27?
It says h=6 m=4
